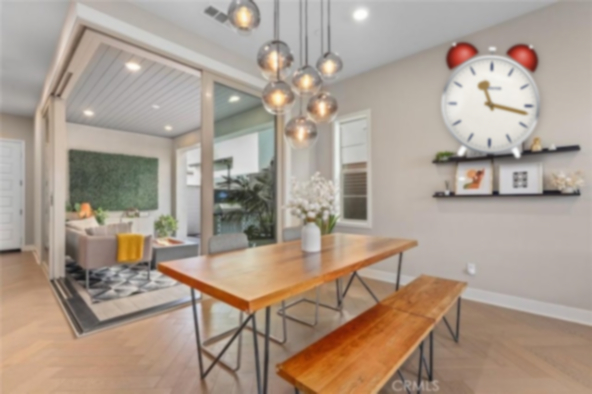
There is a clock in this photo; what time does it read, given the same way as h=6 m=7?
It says h=11 m=17
